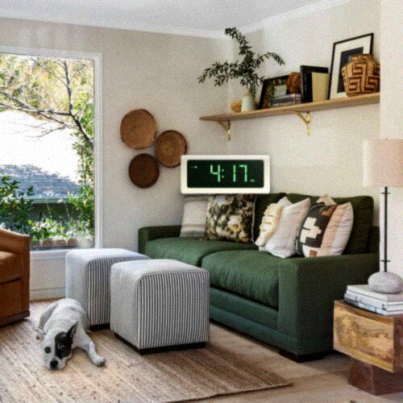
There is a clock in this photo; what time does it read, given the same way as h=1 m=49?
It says h=4 m=17
